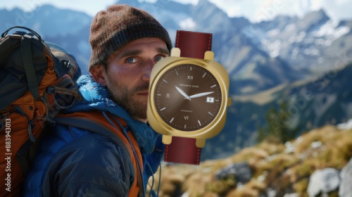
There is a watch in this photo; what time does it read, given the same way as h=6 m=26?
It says h=10 m=12
